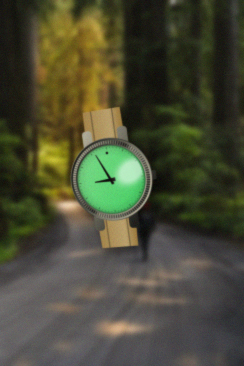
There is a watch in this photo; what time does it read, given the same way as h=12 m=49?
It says h=8 m=56
